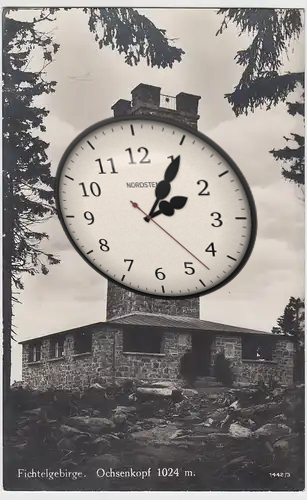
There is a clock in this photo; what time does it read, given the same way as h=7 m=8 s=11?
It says h=2 m=5 s=23
